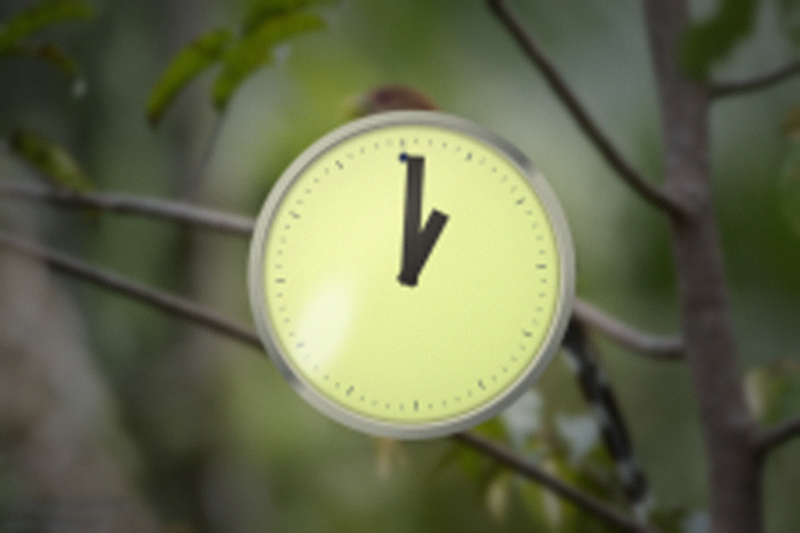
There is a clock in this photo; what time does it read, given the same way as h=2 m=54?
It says h=1 m=1
